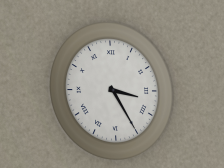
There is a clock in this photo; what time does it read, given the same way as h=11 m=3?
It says h=3 m=25
